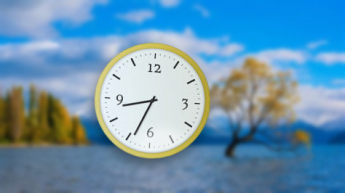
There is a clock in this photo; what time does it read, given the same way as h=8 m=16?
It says h=8 m=34
